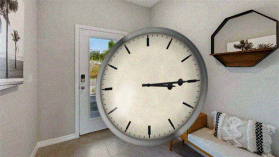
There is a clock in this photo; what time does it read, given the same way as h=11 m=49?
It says h=3 m=15
